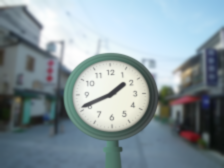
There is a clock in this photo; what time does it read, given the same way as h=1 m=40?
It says h=1 m=41
